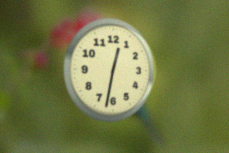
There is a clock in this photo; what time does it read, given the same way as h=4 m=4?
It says h=12 m=32
